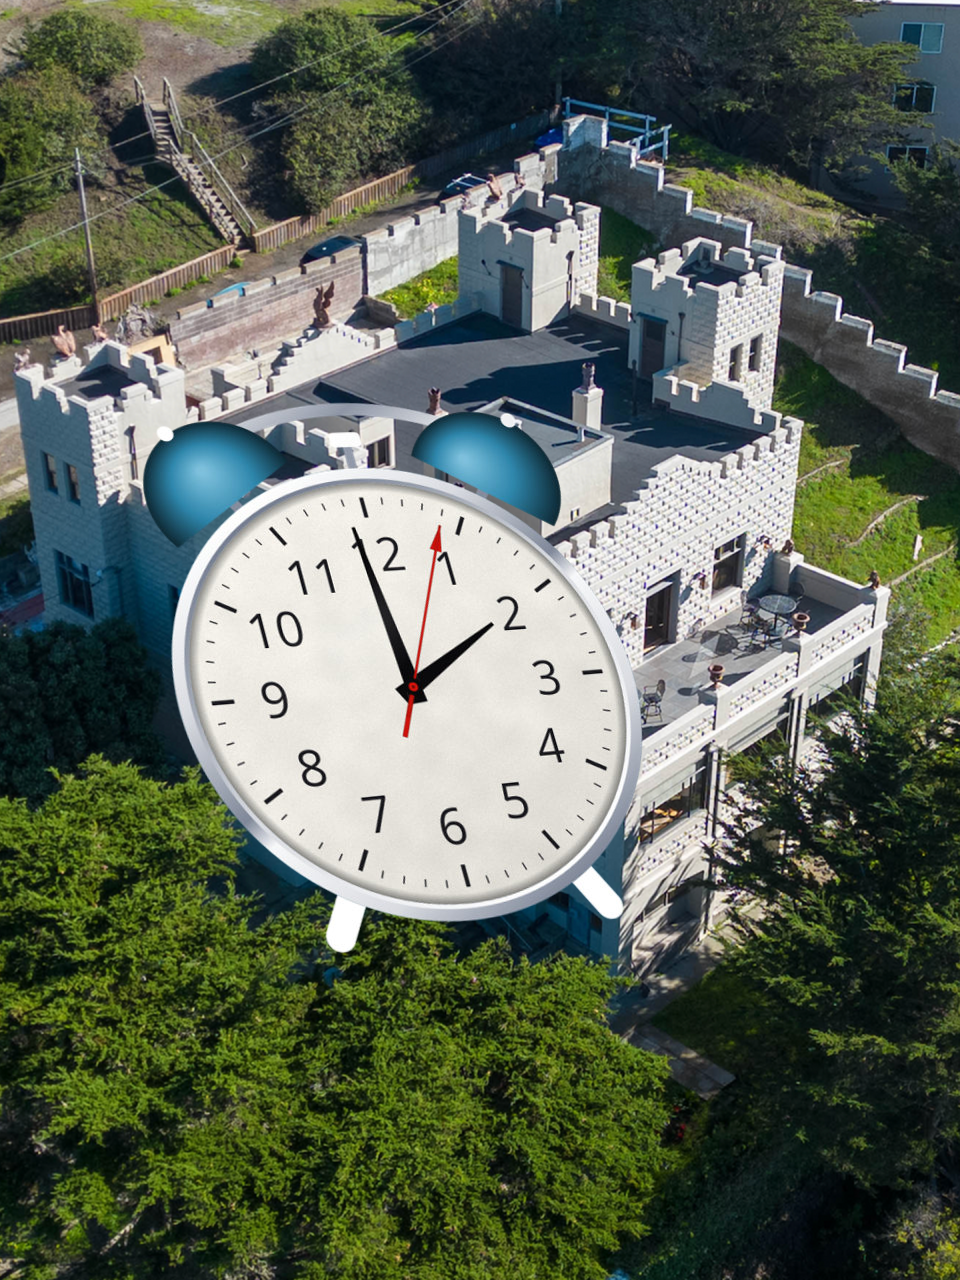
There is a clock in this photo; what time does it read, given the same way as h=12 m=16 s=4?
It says h=1 m=59 s=4
